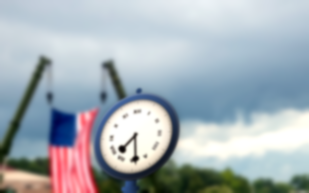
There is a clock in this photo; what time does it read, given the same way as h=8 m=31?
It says h=7 m=29
